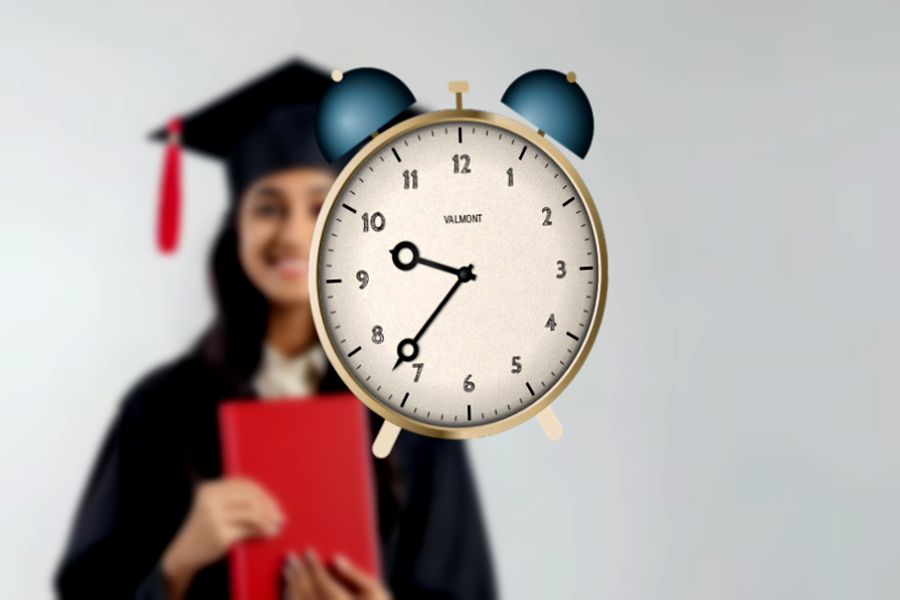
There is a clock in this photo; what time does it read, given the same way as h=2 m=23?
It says h=9 m=37
